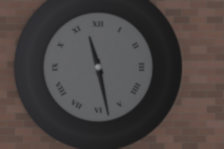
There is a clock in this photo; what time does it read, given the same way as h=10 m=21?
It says h=11 m=28
